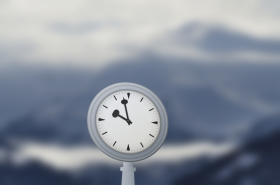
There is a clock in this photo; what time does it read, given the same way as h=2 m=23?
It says h=9 m=58
